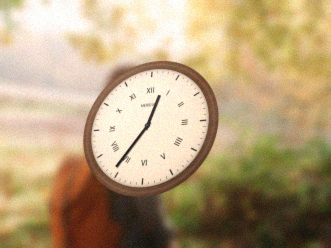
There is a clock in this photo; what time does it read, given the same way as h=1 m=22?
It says h=12 m=36
